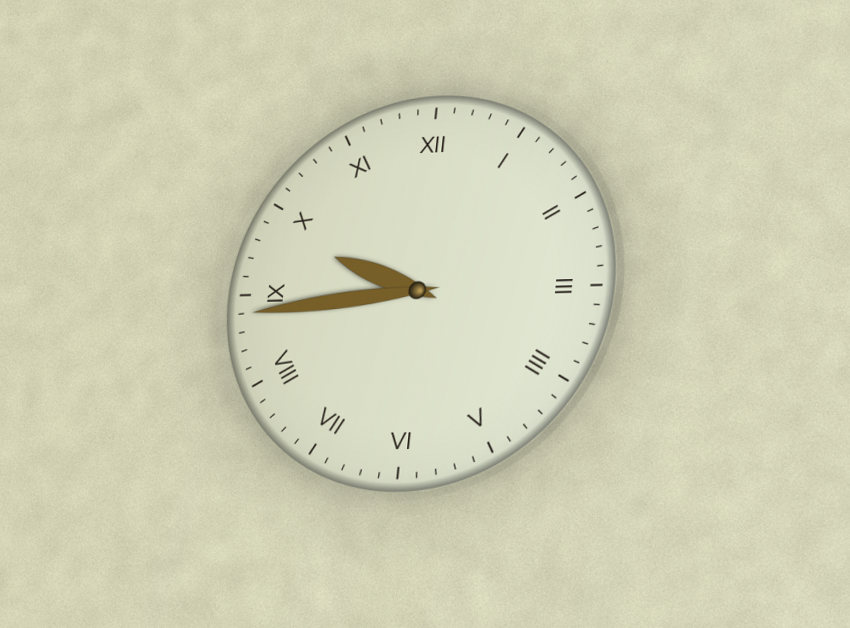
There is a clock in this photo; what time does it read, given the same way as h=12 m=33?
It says h=9 m=44
